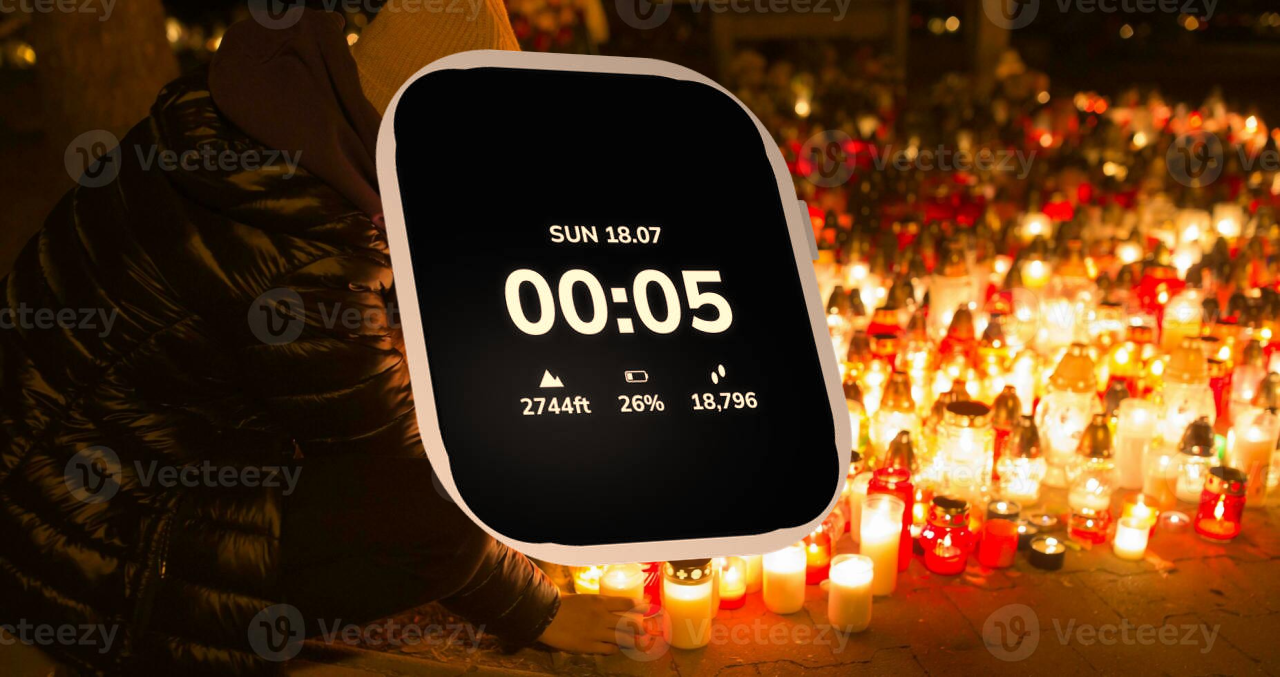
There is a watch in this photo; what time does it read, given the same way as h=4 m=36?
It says h=0 m=5
